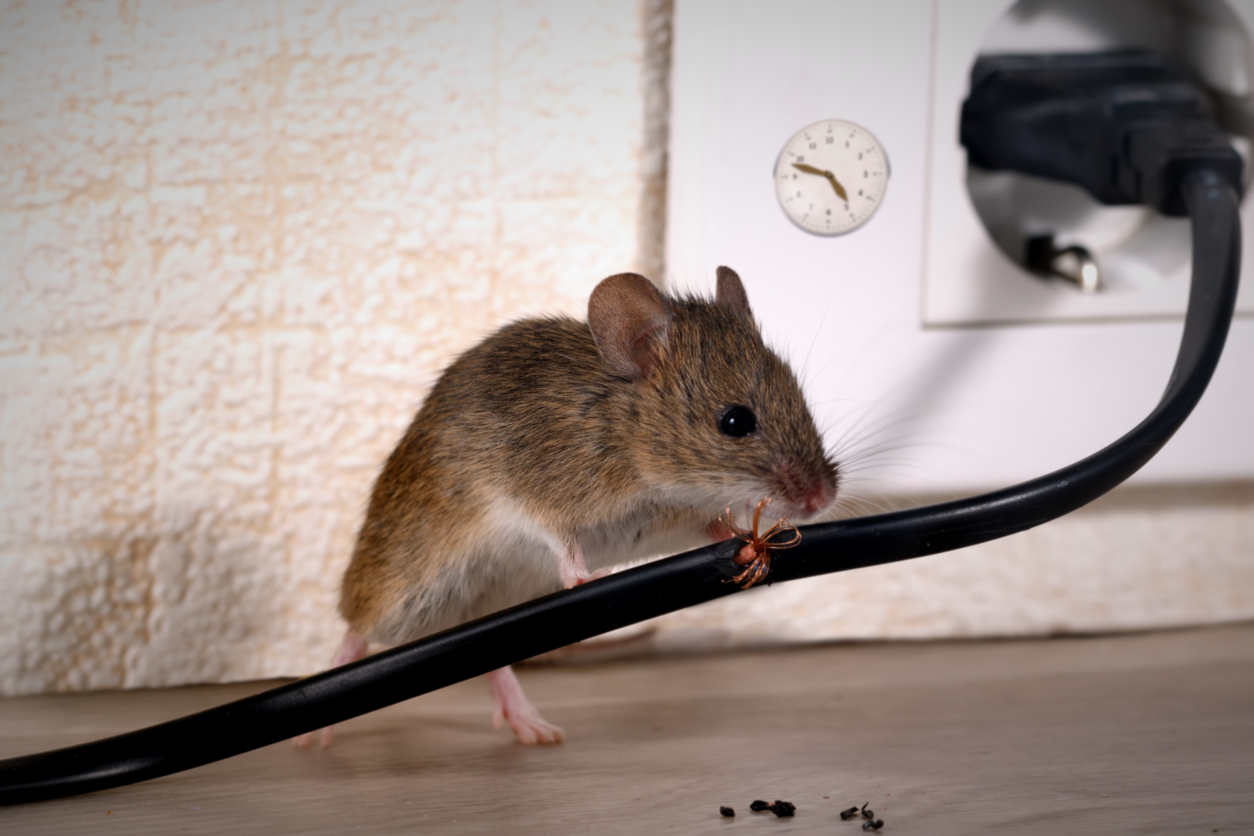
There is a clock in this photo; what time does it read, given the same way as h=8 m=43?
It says h=4 m=48
